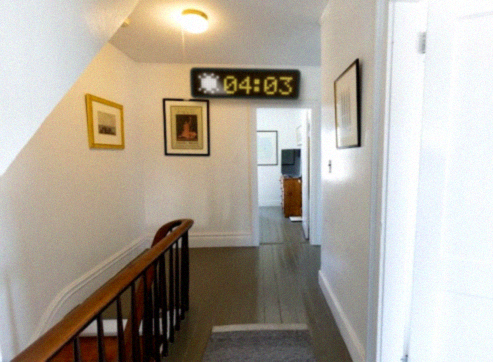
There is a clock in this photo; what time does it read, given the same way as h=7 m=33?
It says h=4 m=3
